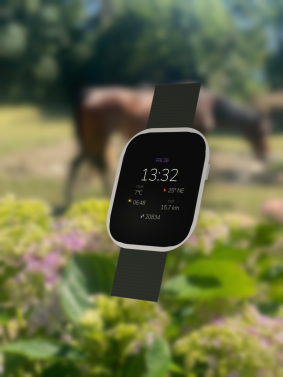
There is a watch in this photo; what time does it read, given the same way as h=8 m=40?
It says h=13 m=32
